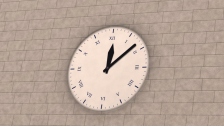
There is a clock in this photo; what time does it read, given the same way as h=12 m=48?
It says h=12 m=8
